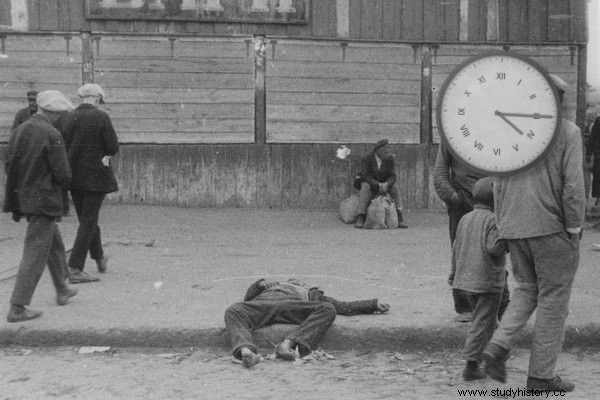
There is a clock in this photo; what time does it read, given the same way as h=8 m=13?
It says h=4 m=15
